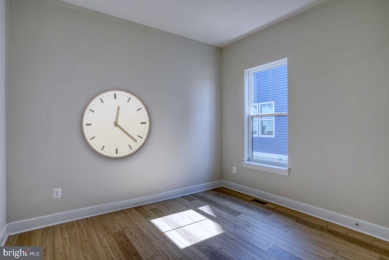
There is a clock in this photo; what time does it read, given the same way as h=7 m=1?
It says h=12 m=22
